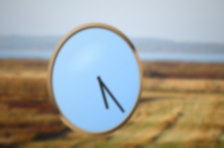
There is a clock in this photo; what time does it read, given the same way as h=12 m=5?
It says h=5 m=23
